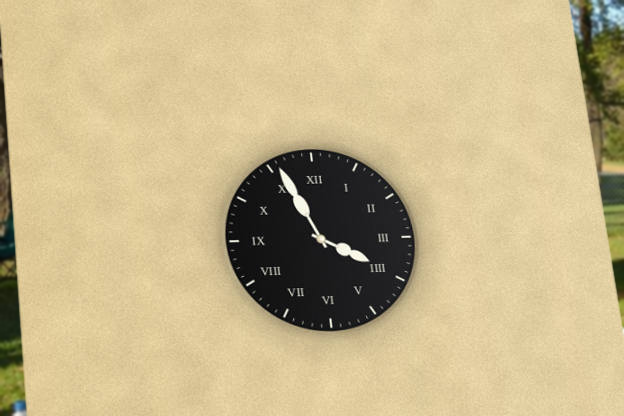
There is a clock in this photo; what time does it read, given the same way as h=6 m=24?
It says h=3 m=56
